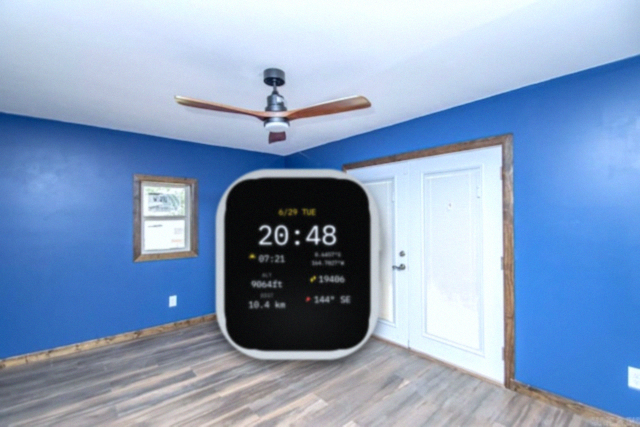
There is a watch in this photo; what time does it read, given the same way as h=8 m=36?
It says h=20 m=48
